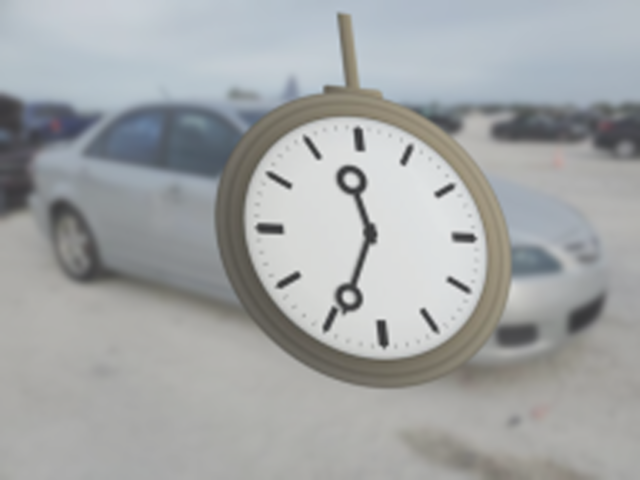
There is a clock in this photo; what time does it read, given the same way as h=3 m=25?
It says h=11 m=34
